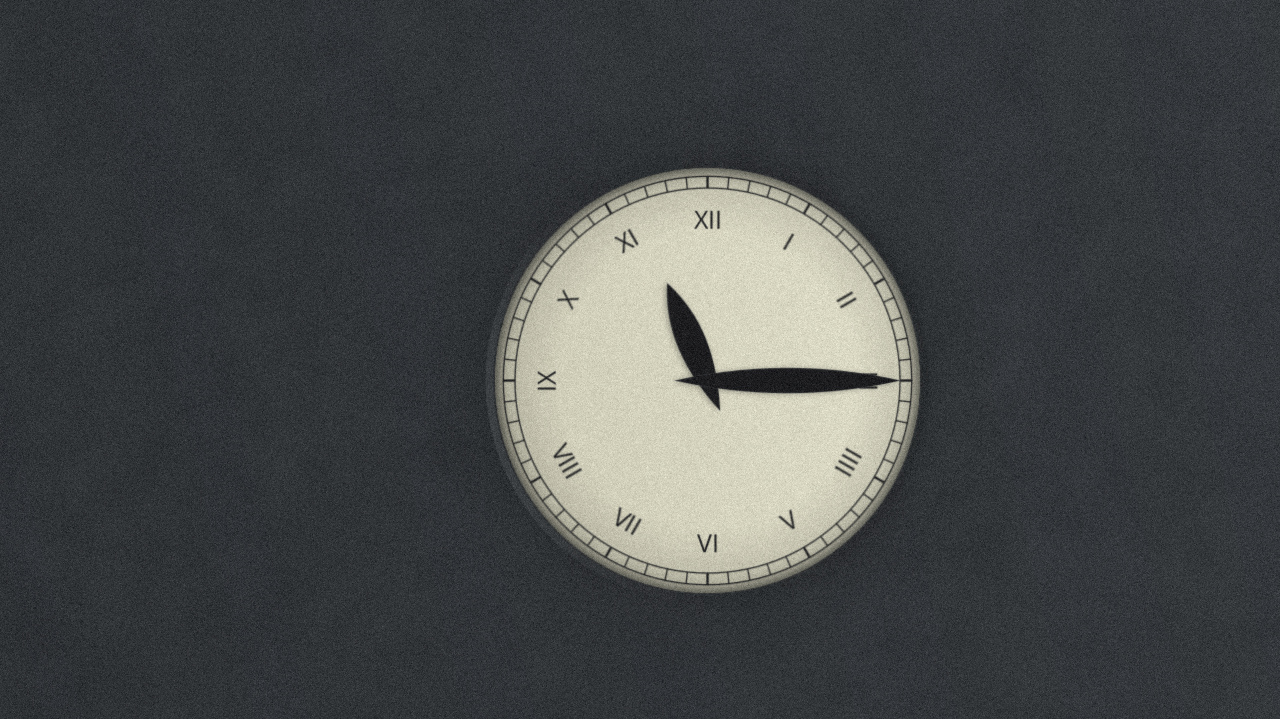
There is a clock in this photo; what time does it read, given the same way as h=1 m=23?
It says h=11 m=15
